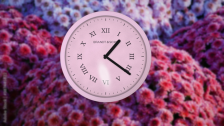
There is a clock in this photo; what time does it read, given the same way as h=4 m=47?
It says h=1 m=21
